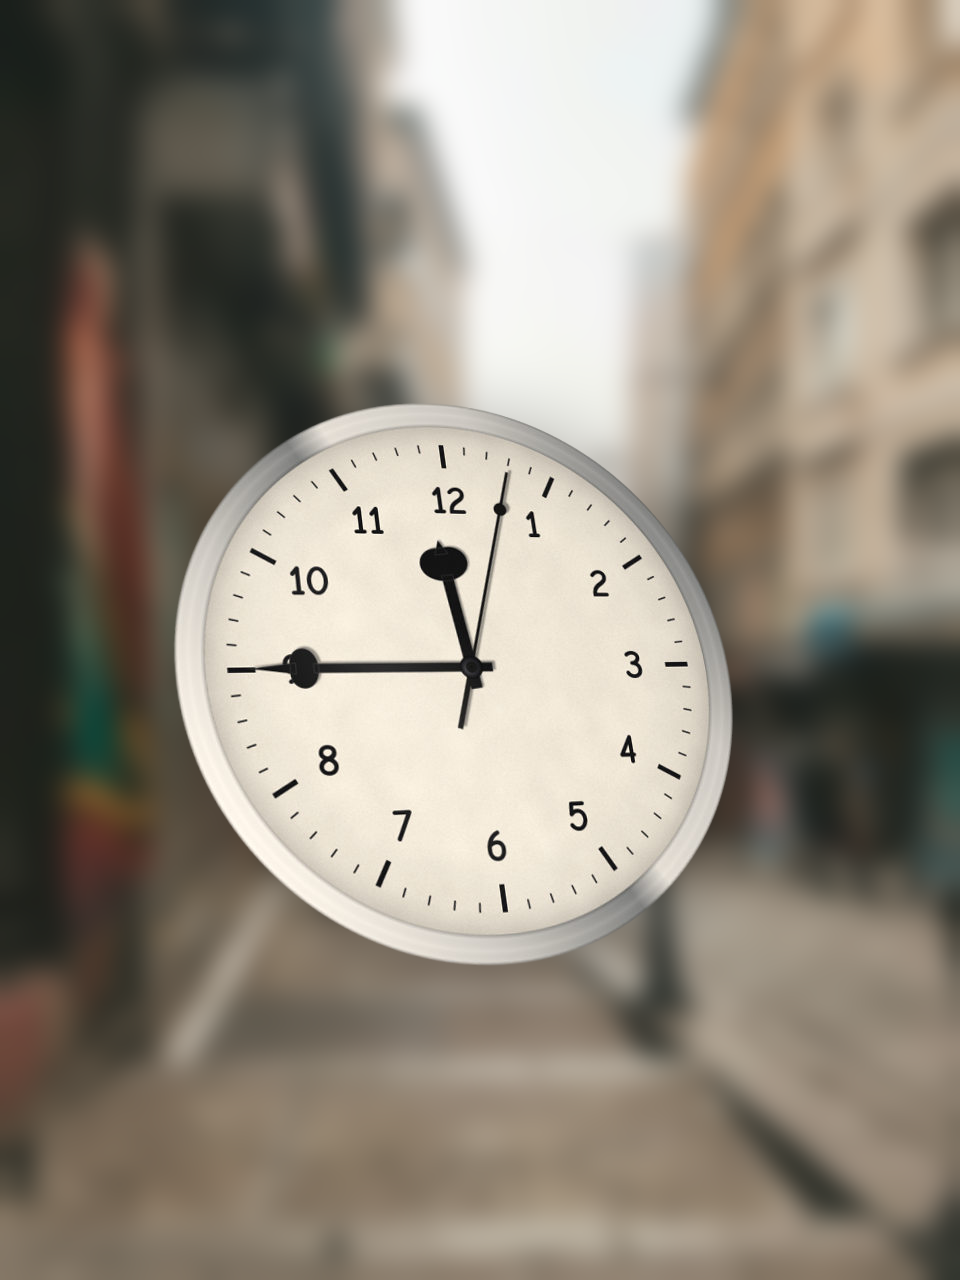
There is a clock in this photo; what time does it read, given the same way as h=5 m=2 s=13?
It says h=11 m=45 s=3
